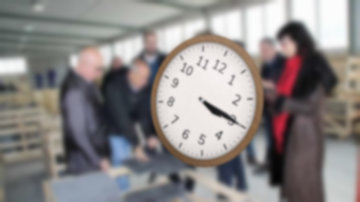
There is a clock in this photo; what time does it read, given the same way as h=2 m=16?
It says h=3 m=15
